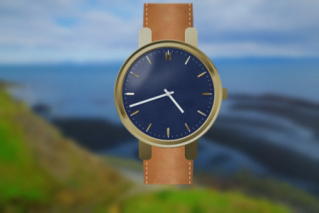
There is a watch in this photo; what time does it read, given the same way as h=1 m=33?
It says h=4 m=42
